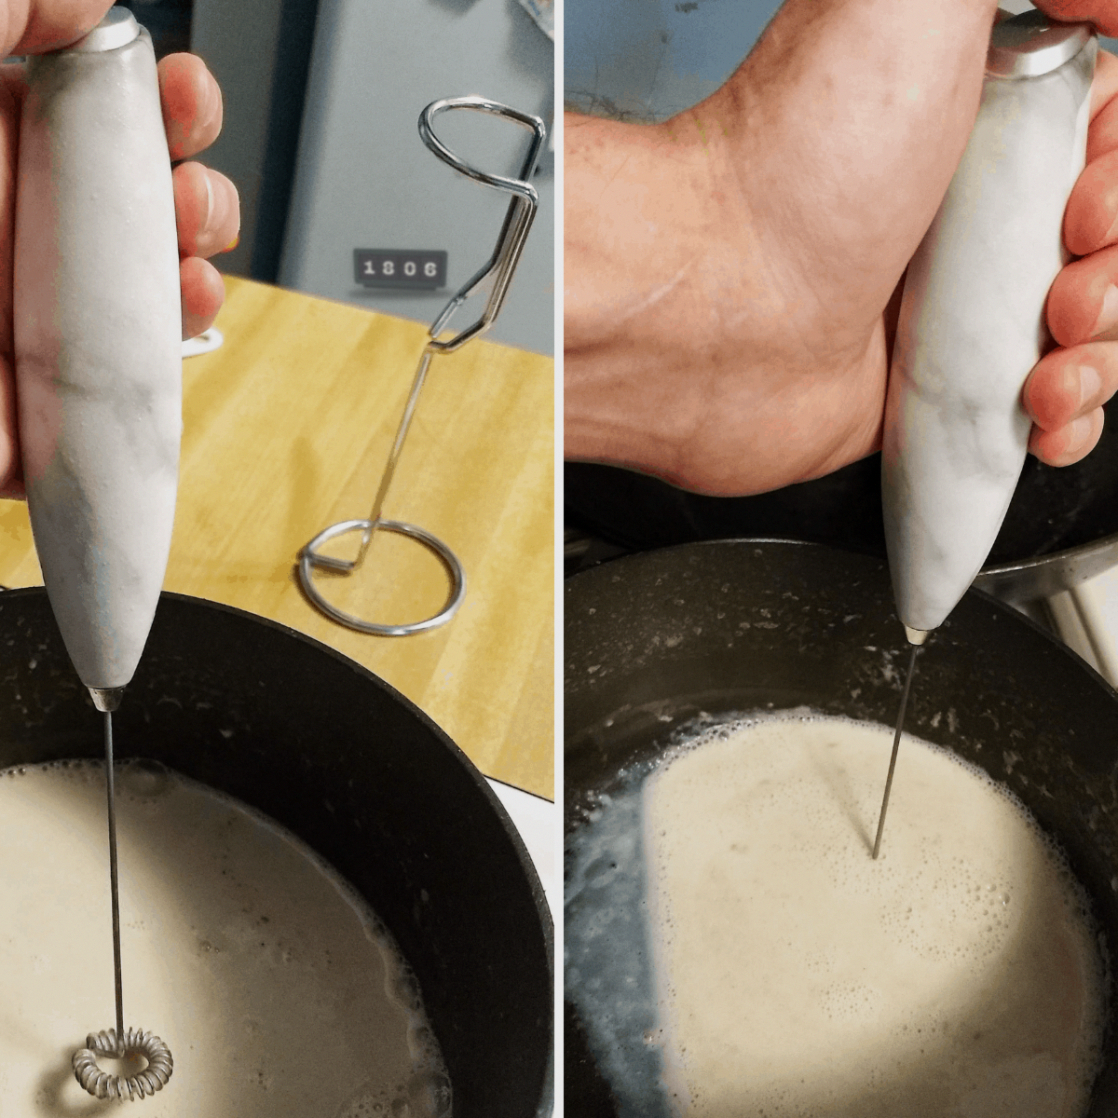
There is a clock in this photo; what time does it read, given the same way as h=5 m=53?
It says h=18 m=6
